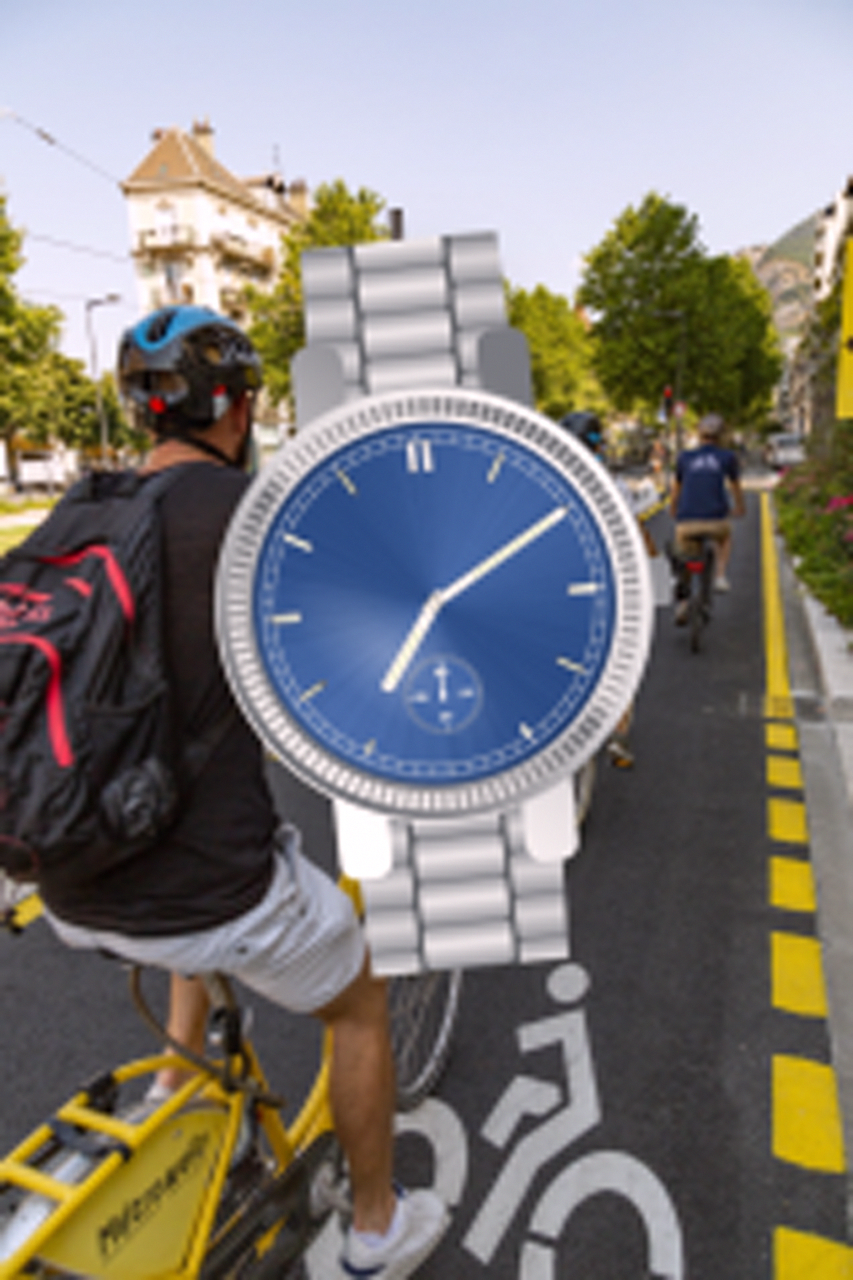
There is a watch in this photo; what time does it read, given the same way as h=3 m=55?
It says h=7 m=10
